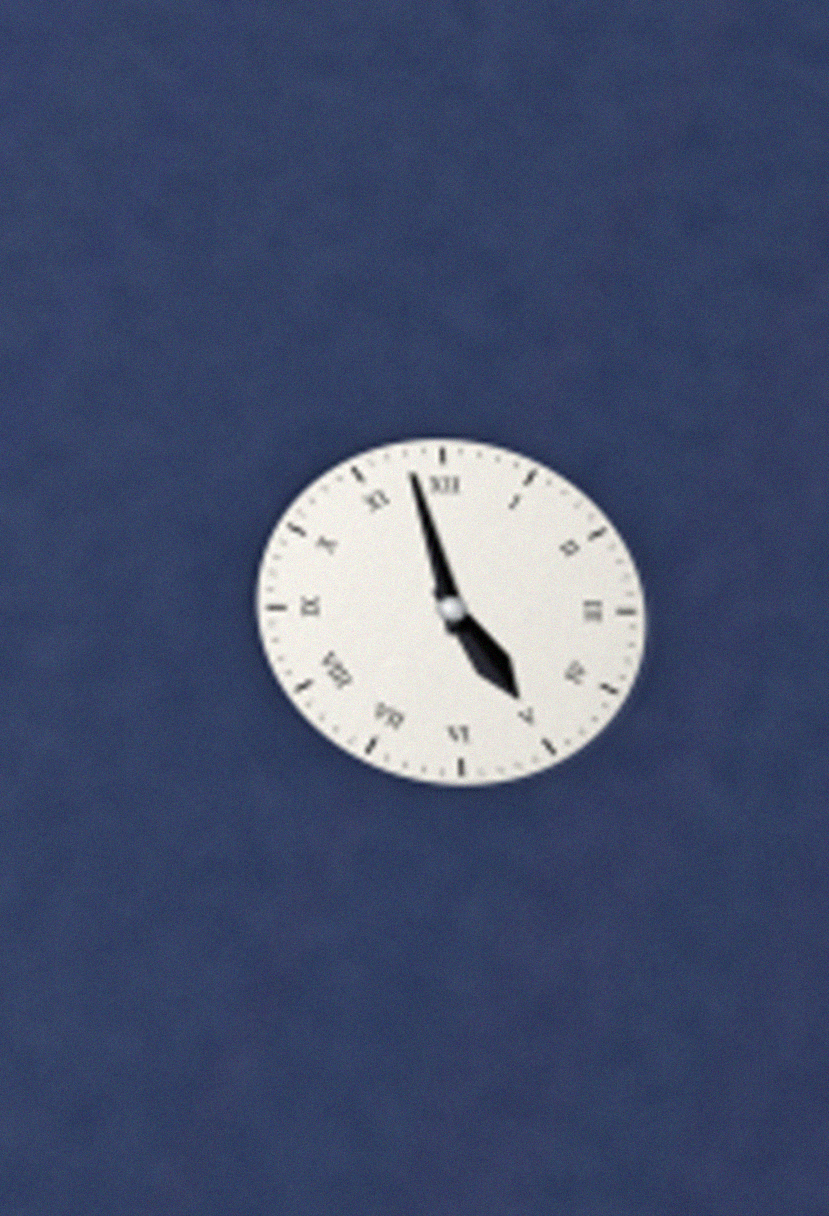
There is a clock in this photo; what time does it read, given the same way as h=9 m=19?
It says h=4 m=58
